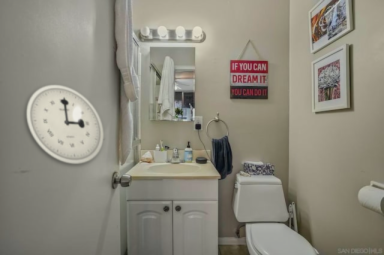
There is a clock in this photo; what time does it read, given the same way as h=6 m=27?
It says h=3 m=1
